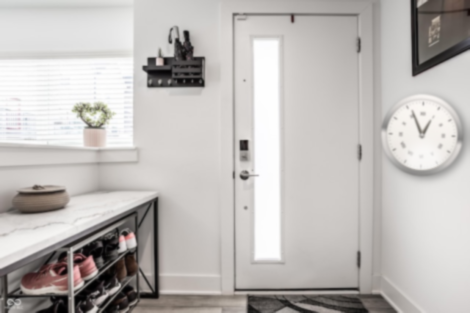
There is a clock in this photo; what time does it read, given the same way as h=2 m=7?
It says h=12 m=56
